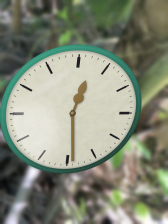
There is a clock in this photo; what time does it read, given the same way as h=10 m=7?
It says h=12 m=29
